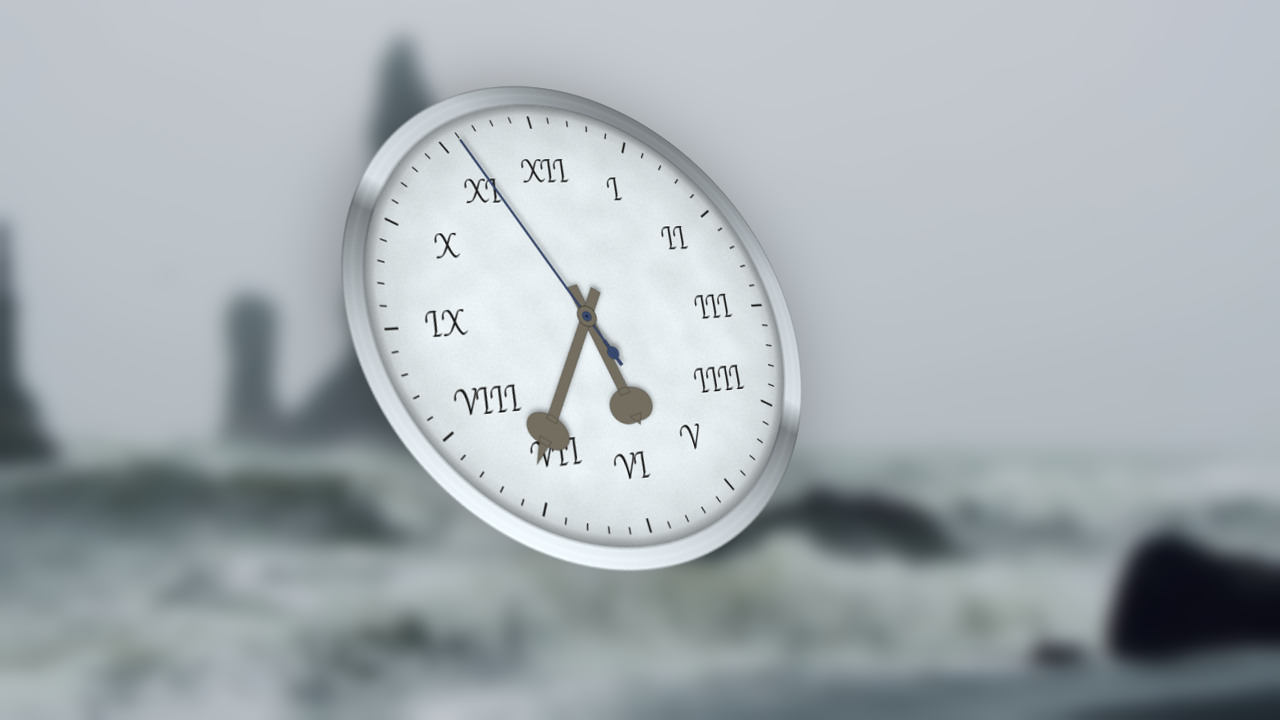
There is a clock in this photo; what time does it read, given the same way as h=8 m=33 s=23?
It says h=5 m=35 s=56
